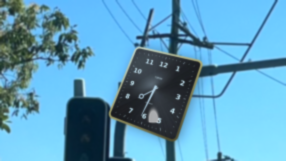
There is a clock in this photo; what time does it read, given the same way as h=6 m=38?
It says h=7 m=31
